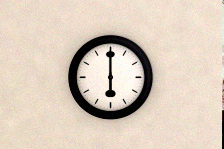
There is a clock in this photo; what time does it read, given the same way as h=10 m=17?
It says h=6 m=0
